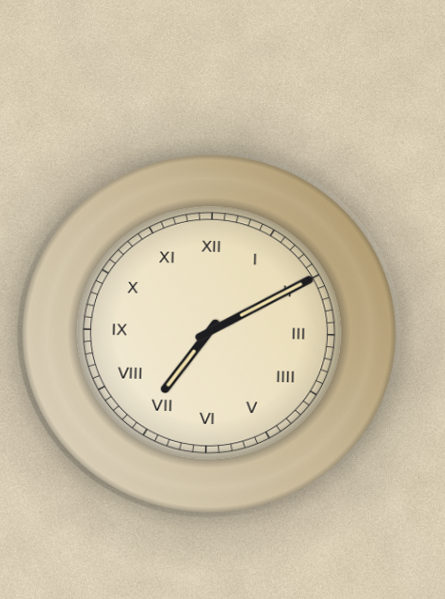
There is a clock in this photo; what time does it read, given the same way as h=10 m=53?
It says h=7 m=10
